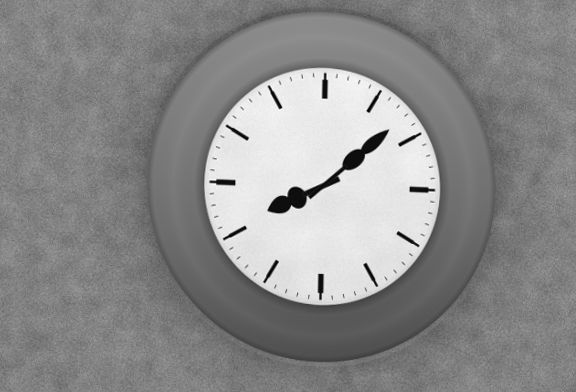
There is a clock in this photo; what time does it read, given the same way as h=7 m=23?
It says h=8 m=8
